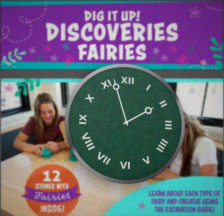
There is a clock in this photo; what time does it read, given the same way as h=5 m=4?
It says h=1 m=57
